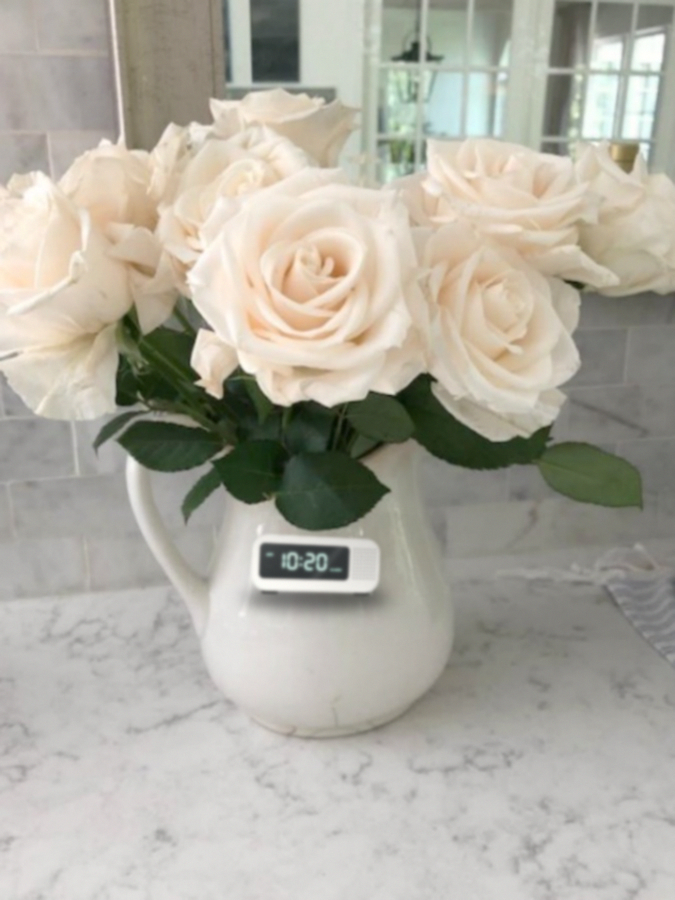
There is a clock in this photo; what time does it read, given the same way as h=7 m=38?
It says h=10 m=20
